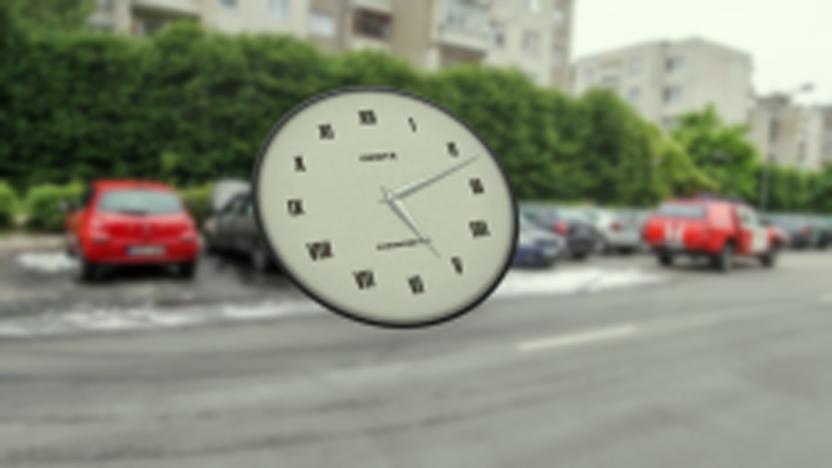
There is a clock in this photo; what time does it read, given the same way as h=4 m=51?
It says h=5 m=12
